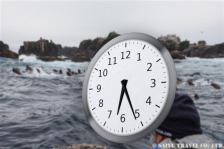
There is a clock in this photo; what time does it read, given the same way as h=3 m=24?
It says h=6 m=26
